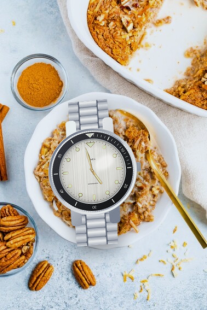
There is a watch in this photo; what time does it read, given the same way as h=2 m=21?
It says h=4 m=58
